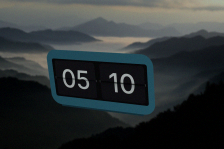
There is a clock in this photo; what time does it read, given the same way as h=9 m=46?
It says h=5 m=10
